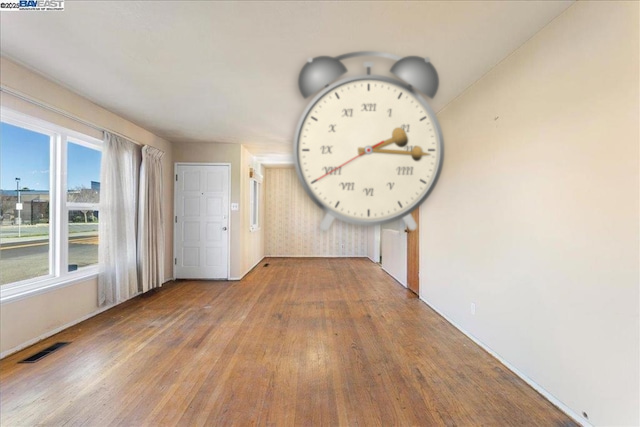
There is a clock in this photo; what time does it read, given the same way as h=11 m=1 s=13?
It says h=2 m=15 s=40
